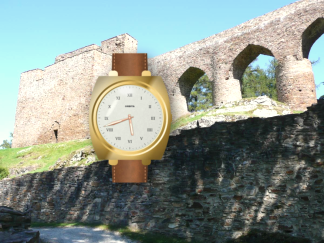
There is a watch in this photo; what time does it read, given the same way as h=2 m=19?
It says h=5 m=42
